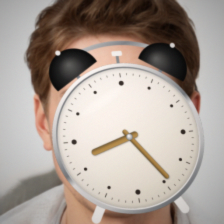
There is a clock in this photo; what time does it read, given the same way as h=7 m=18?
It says h=8 m=24
